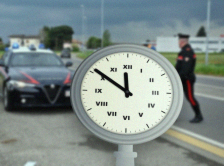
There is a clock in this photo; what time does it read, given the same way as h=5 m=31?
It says h=11 m=51
